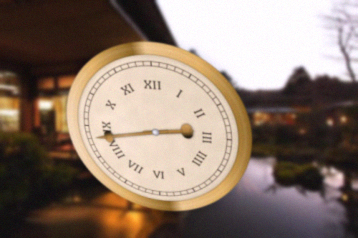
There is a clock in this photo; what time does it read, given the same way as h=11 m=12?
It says h=2 m=43
